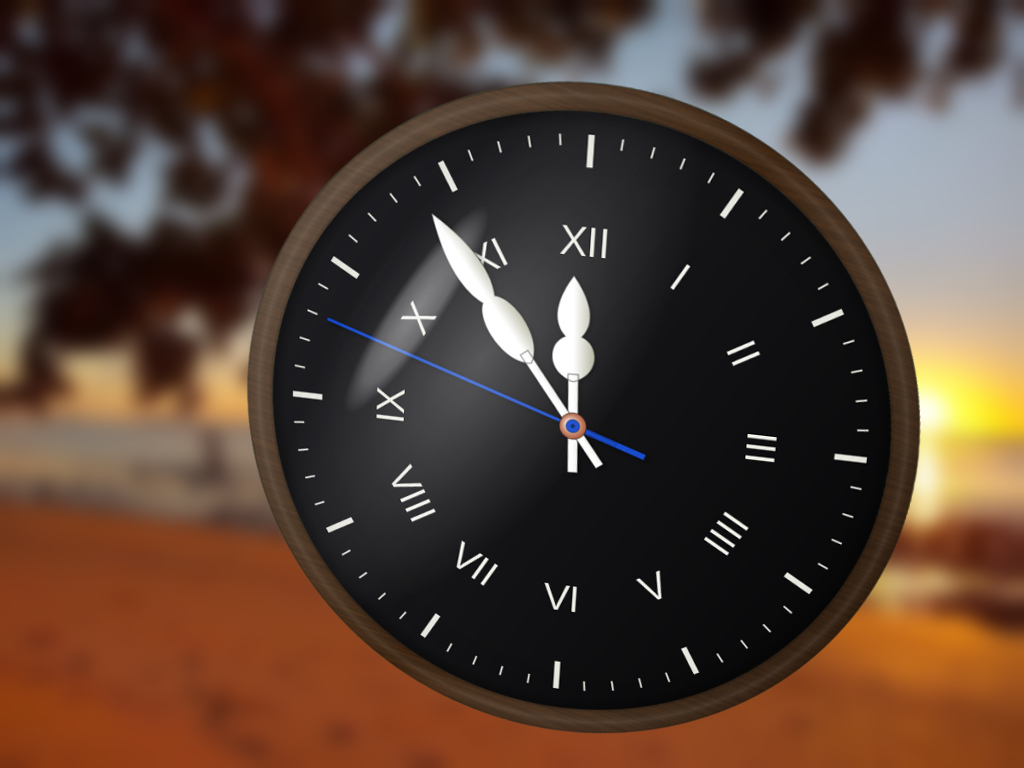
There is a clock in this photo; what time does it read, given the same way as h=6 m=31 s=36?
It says h=11 m=53 s=48
